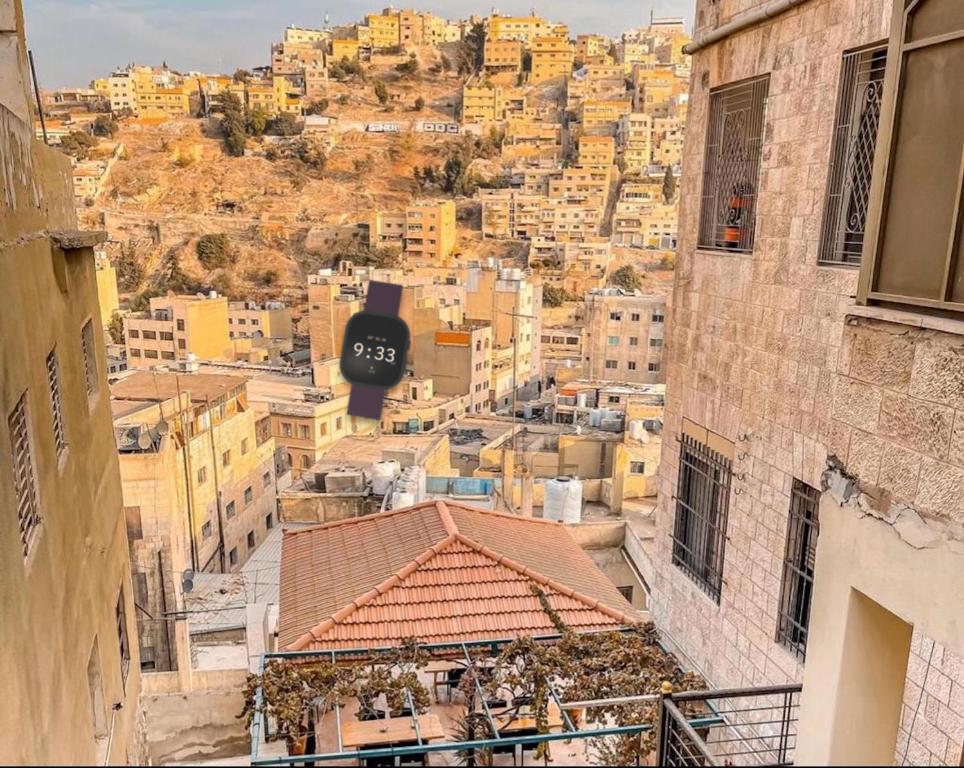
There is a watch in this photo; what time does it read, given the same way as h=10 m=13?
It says h=9 m=33
